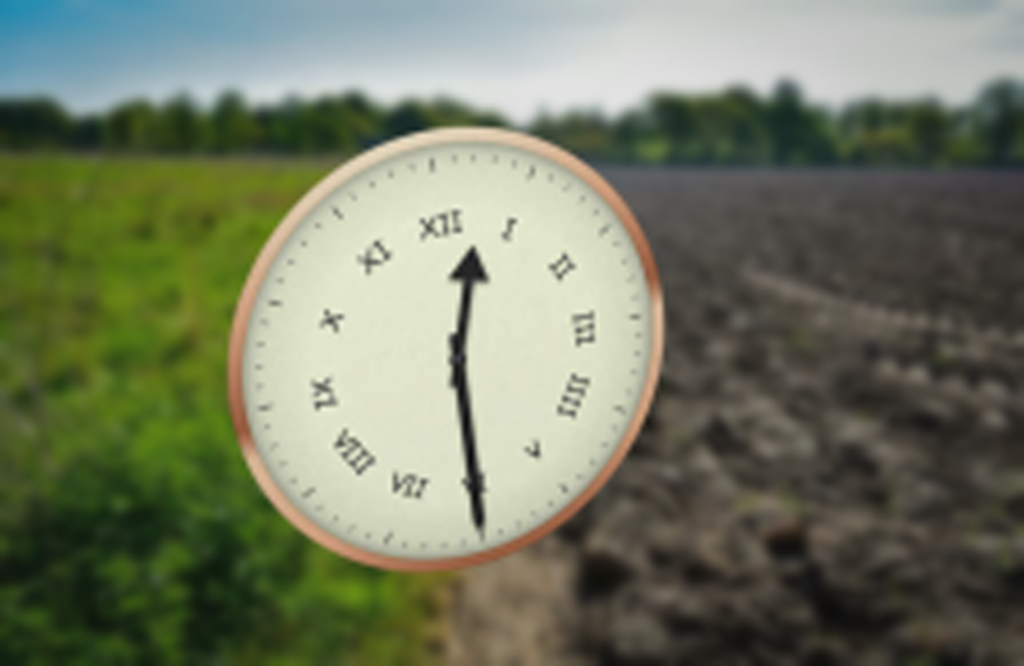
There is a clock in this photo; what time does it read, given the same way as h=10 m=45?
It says h=12 m=30
